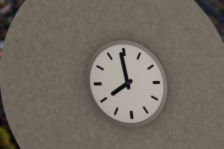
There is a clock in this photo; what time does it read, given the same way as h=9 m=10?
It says h=7 m=59
